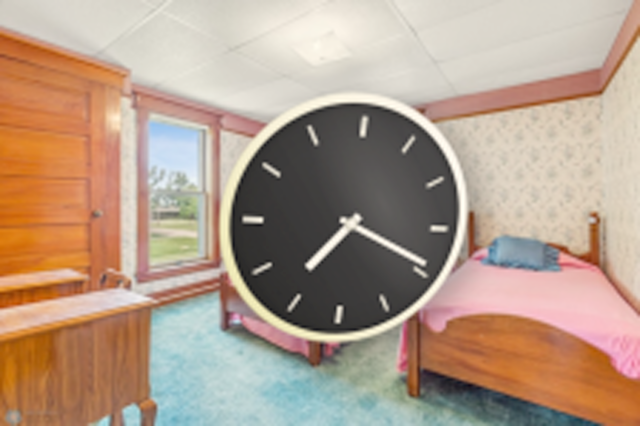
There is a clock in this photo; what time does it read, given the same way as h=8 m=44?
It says h=7 m=19
